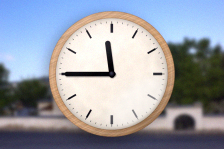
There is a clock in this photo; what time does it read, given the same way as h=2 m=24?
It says h=11 m=45
